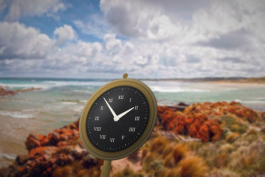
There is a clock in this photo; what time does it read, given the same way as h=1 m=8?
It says h=1 m=53
